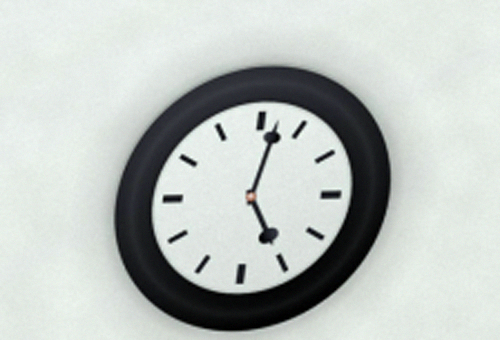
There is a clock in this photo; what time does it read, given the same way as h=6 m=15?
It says h=5 m=2
